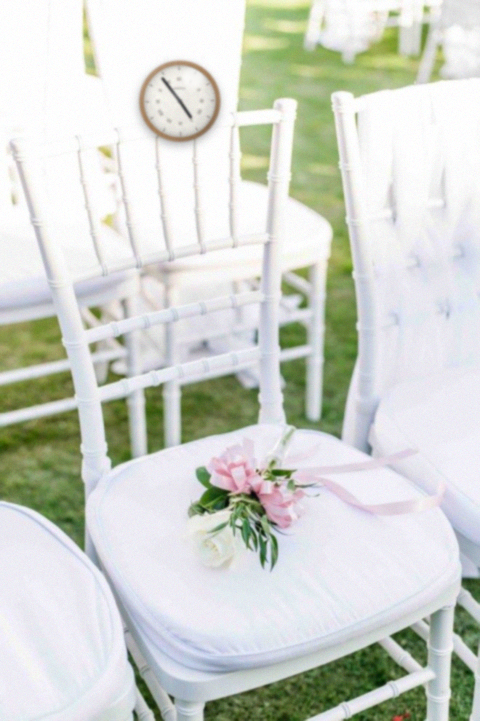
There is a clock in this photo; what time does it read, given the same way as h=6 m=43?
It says h=4 m=54
